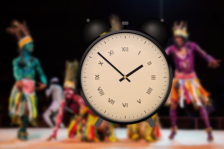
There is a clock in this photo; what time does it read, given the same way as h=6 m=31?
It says h=1 m=52
